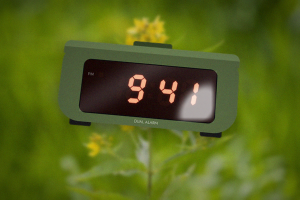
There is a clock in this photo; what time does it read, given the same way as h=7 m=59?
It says h=9 m=41
